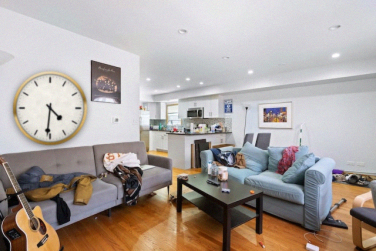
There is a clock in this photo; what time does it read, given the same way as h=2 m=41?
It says h=4 m=31
